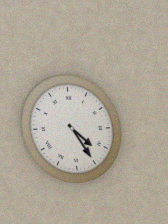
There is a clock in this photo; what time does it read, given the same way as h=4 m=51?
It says h=4 m=25
